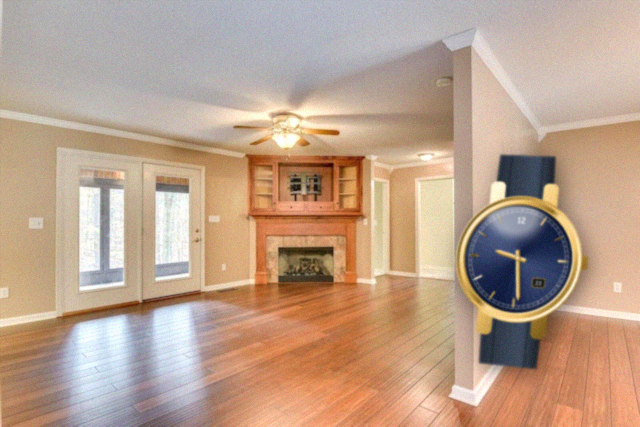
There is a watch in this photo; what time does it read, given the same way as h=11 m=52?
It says h=9 m=29
